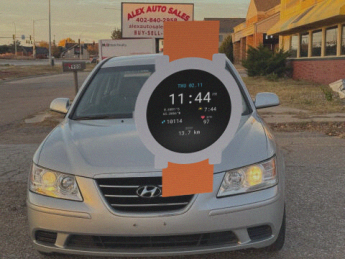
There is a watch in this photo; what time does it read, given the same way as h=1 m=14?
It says h=11 m=44
